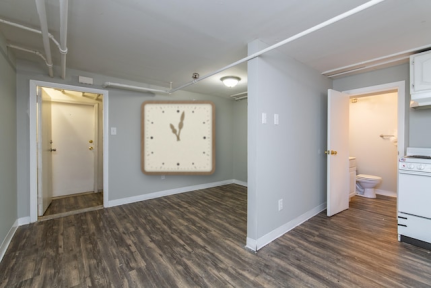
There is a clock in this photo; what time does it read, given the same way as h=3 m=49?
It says h=11 m=2
